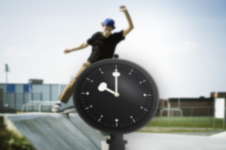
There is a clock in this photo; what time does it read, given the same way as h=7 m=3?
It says h=10 m=0
